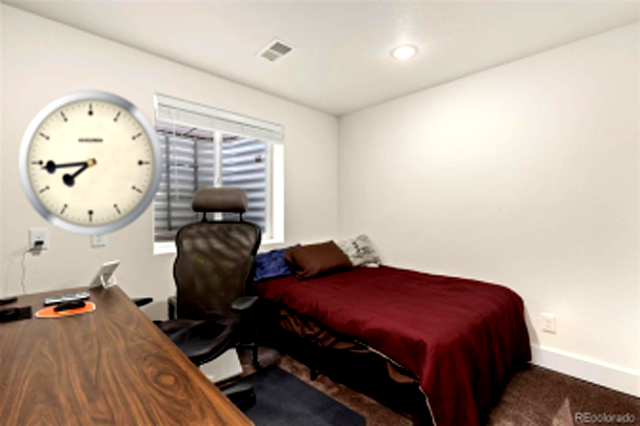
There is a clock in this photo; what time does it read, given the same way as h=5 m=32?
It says h=7 m=44
